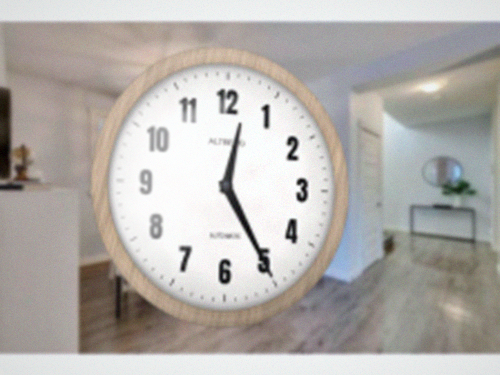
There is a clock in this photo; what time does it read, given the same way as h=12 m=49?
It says h=12 m=25
